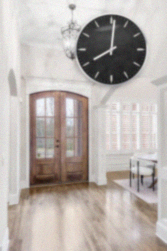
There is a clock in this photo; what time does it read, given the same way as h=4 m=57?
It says h=8 m=1
